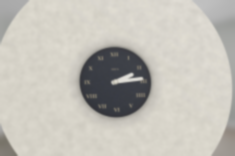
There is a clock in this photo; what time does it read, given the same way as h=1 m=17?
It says h=2 m=14
